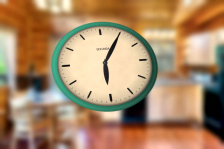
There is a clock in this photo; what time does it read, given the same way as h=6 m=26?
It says h=6 m=5
